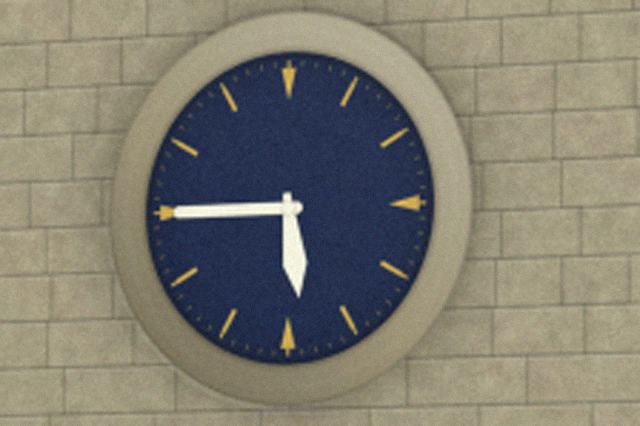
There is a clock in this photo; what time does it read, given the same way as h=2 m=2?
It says h=5 m=45
